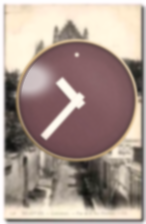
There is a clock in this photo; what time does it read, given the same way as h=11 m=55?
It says h=10 m=37
